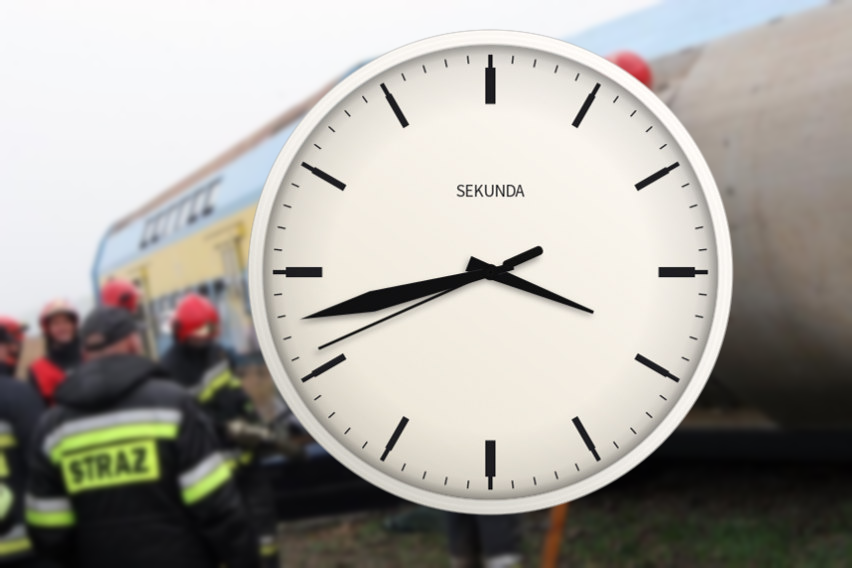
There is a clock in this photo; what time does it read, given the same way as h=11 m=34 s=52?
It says h=3 m=42 s=41
